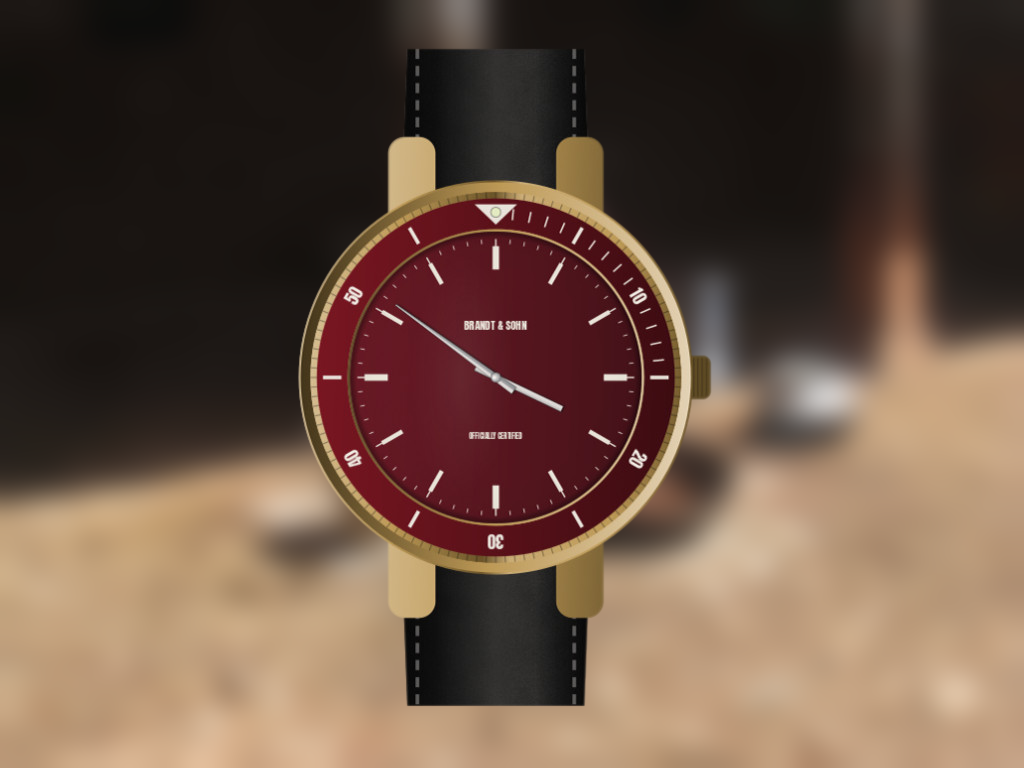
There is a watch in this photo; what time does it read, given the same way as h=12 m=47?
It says h=3 m=51
